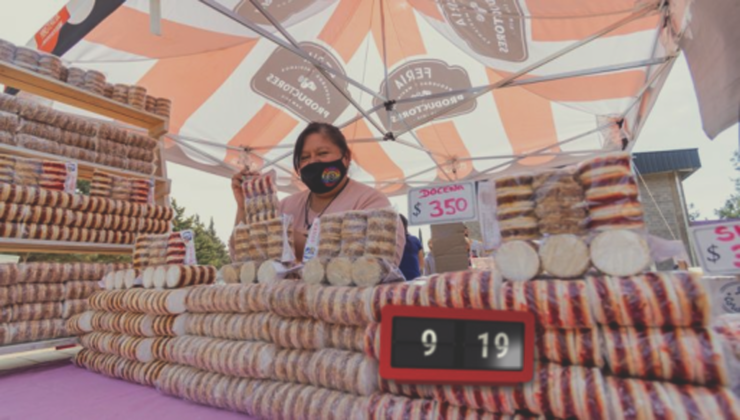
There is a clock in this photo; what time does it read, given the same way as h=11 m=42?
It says h=9 m=19
